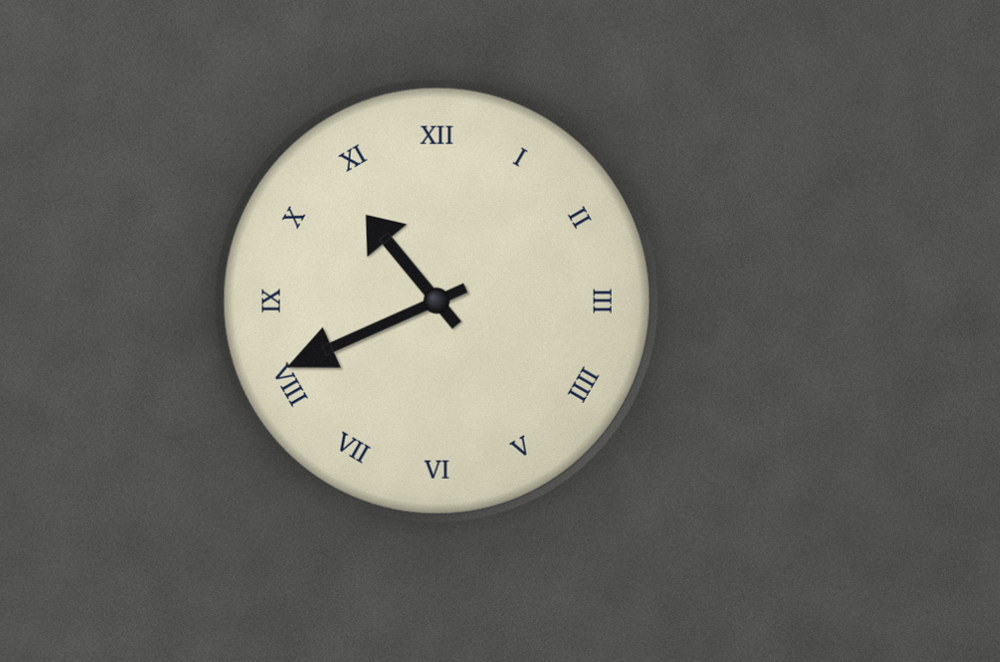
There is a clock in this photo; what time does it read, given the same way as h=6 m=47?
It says h=10 m=41
